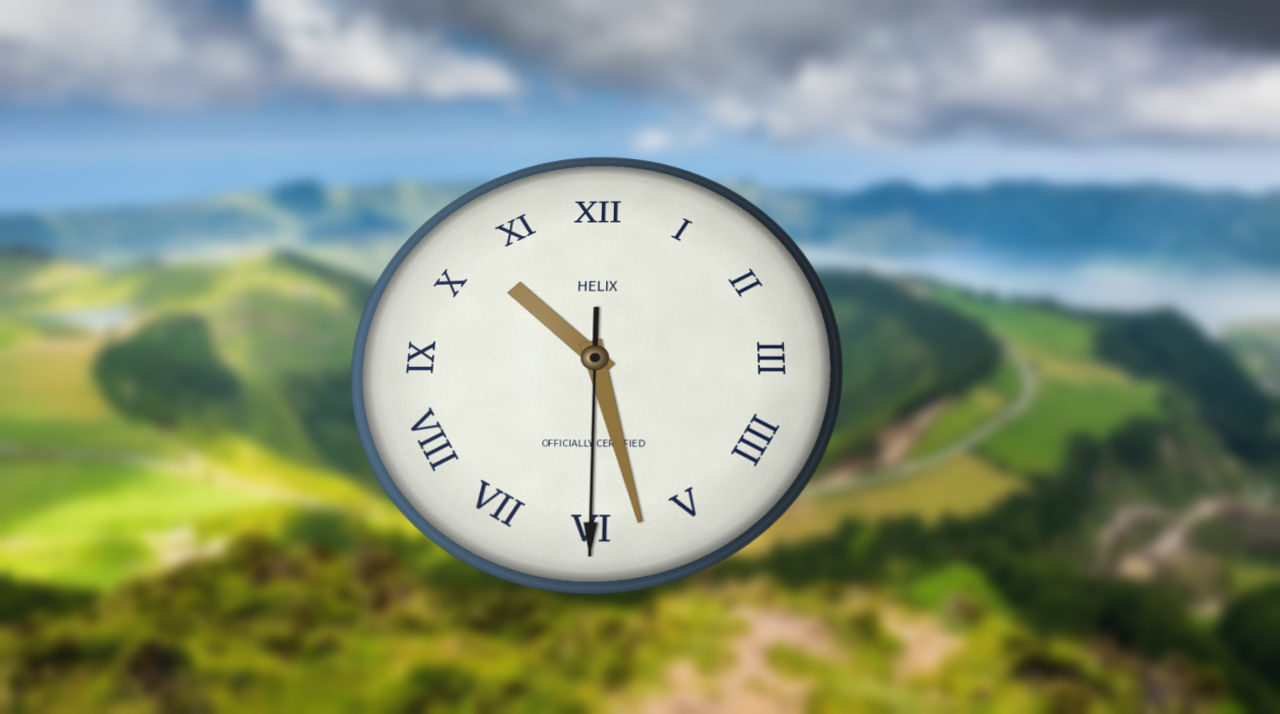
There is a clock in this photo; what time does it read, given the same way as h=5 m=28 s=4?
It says h=10 m=27 s=30
